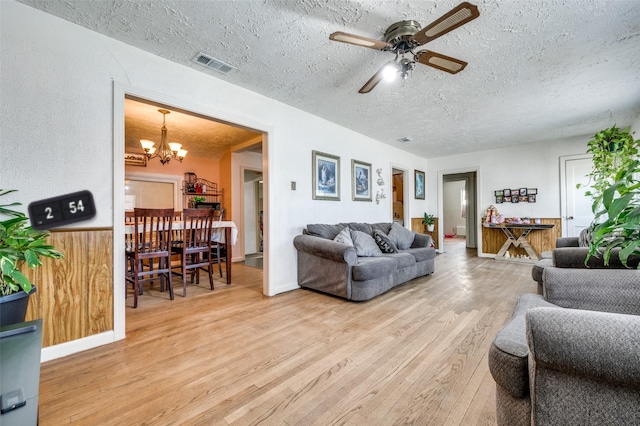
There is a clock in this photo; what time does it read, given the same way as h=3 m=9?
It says h=2 m=54
